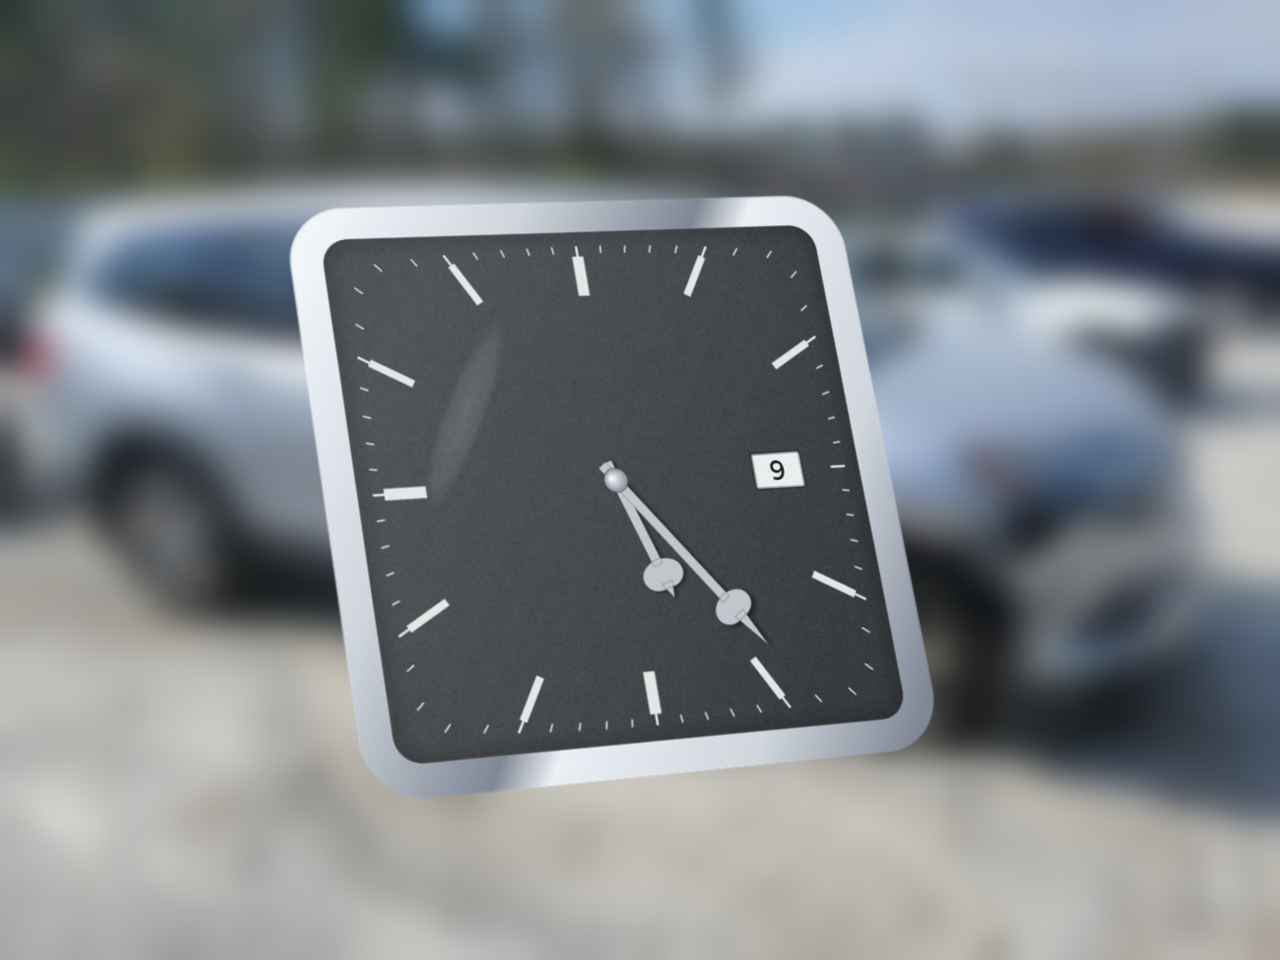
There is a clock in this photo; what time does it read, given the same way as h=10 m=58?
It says h=5 m=24
